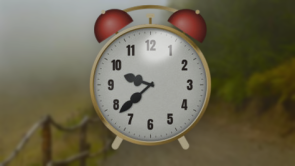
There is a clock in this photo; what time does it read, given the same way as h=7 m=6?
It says h=9 m=38
